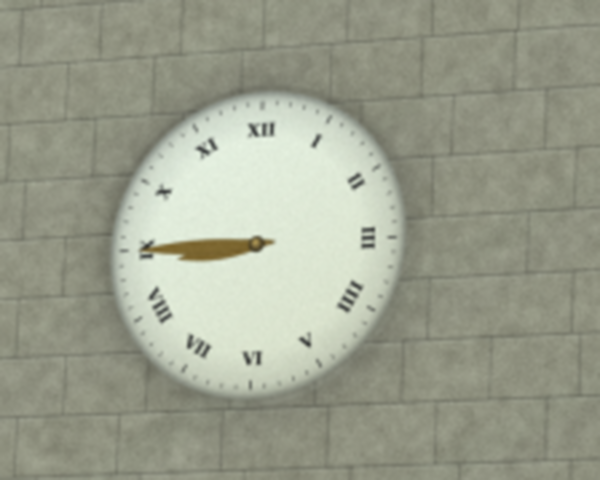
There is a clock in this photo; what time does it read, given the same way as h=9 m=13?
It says h=8 m=45
